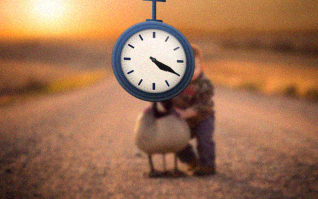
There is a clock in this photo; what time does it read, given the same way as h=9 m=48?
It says h=4 m=20
